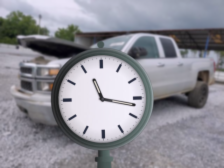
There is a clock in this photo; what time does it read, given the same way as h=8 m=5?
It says h=11 m=17
